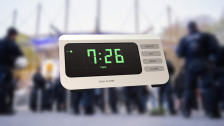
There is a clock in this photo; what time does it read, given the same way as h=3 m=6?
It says h=7 m=26
